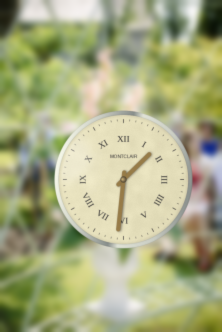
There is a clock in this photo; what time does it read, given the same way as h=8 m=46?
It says h=1 m=31
